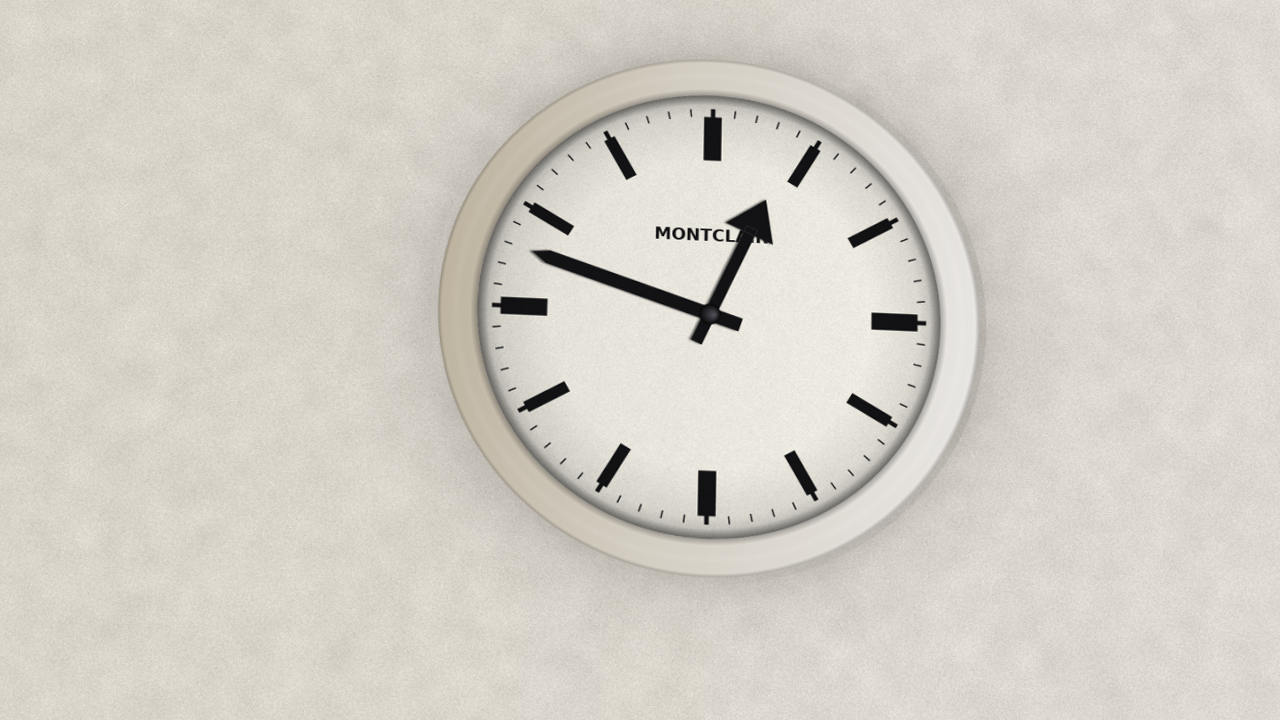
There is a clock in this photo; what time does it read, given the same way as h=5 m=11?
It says h=12 m=48
